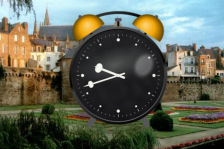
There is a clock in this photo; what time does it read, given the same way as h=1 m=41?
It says h=9 m=42
